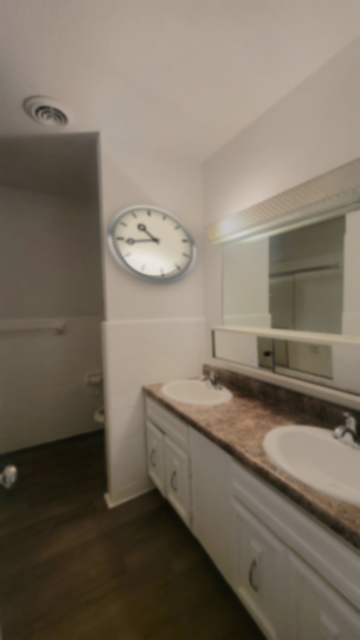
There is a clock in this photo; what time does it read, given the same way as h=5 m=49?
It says h=10 m=44
